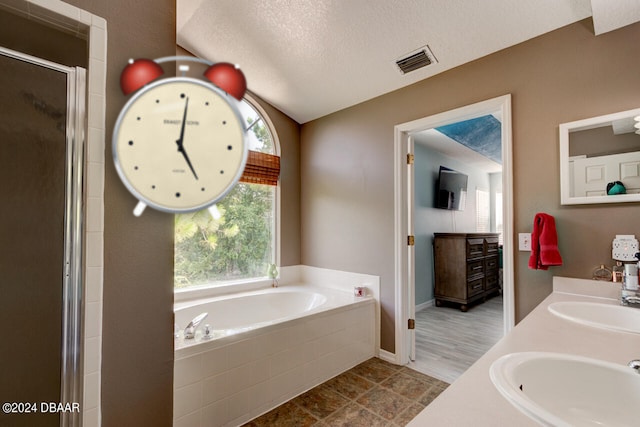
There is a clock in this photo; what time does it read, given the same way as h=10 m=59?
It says h=5 m=1
